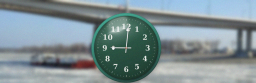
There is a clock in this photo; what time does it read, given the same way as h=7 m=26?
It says h=9 m=1
